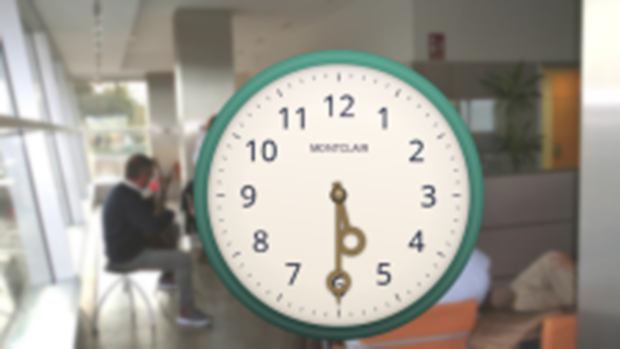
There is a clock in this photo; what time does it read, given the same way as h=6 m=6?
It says h=5 m=30
